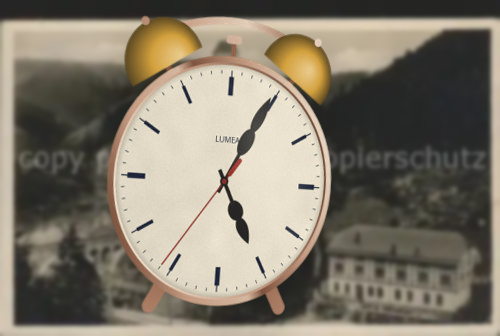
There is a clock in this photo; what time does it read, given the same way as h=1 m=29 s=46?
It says h=5 m=4 s=36
